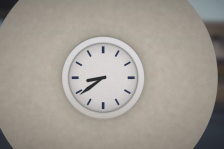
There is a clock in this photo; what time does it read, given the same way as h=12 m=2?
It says h=8 m=39
